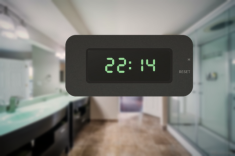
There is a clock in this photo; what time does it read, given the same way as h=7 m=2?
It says h=22 m=14
